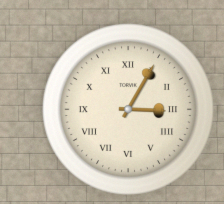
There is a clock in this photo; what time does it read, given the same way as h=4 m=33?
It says h=3 m=5
